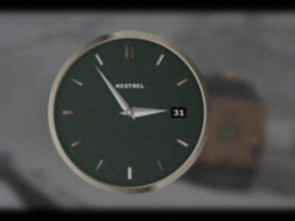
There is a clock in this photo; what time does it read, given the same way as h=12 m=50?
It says h=2 m=54
